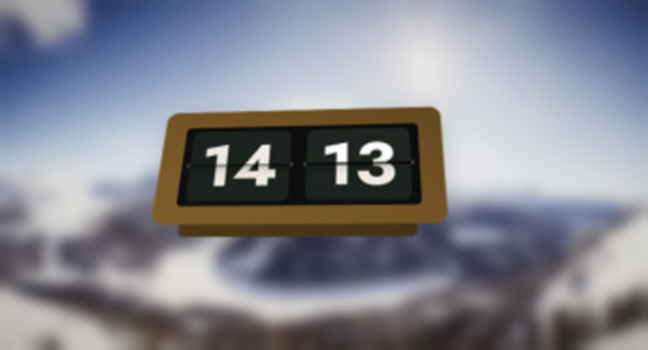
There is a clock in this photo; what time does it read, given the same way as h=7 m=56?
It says h=14 m=13
